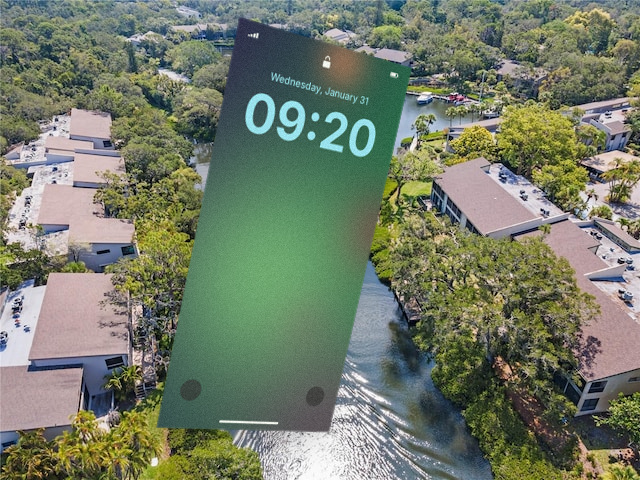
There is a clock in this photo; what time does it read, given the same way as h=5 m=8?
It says h=9 m=20
